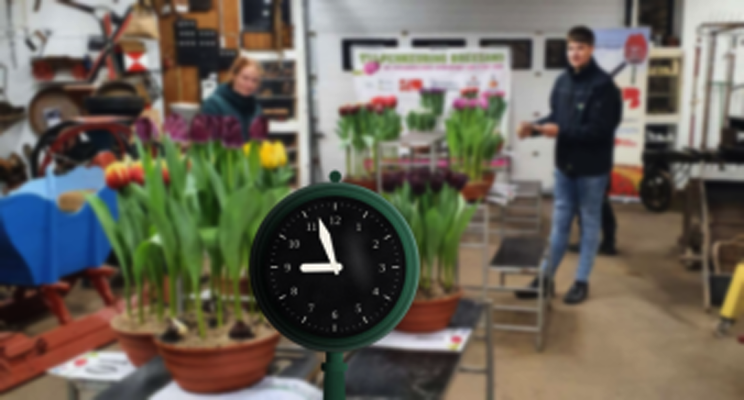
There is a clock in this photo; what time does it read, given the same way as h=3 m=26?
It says h=8 m=57
